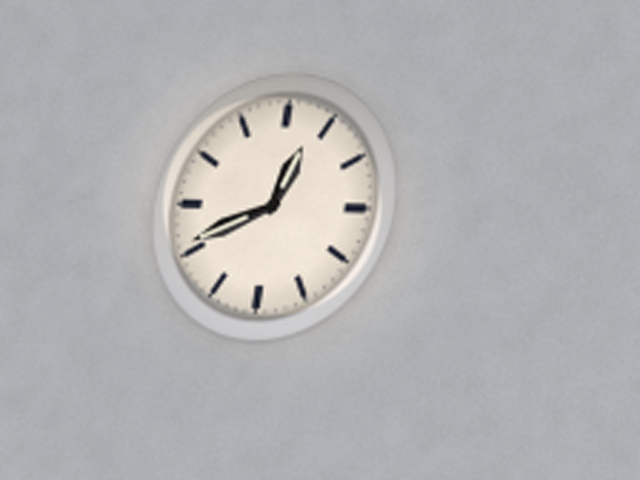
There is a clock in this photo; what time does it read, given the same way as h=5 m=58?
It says h=12 m=41
